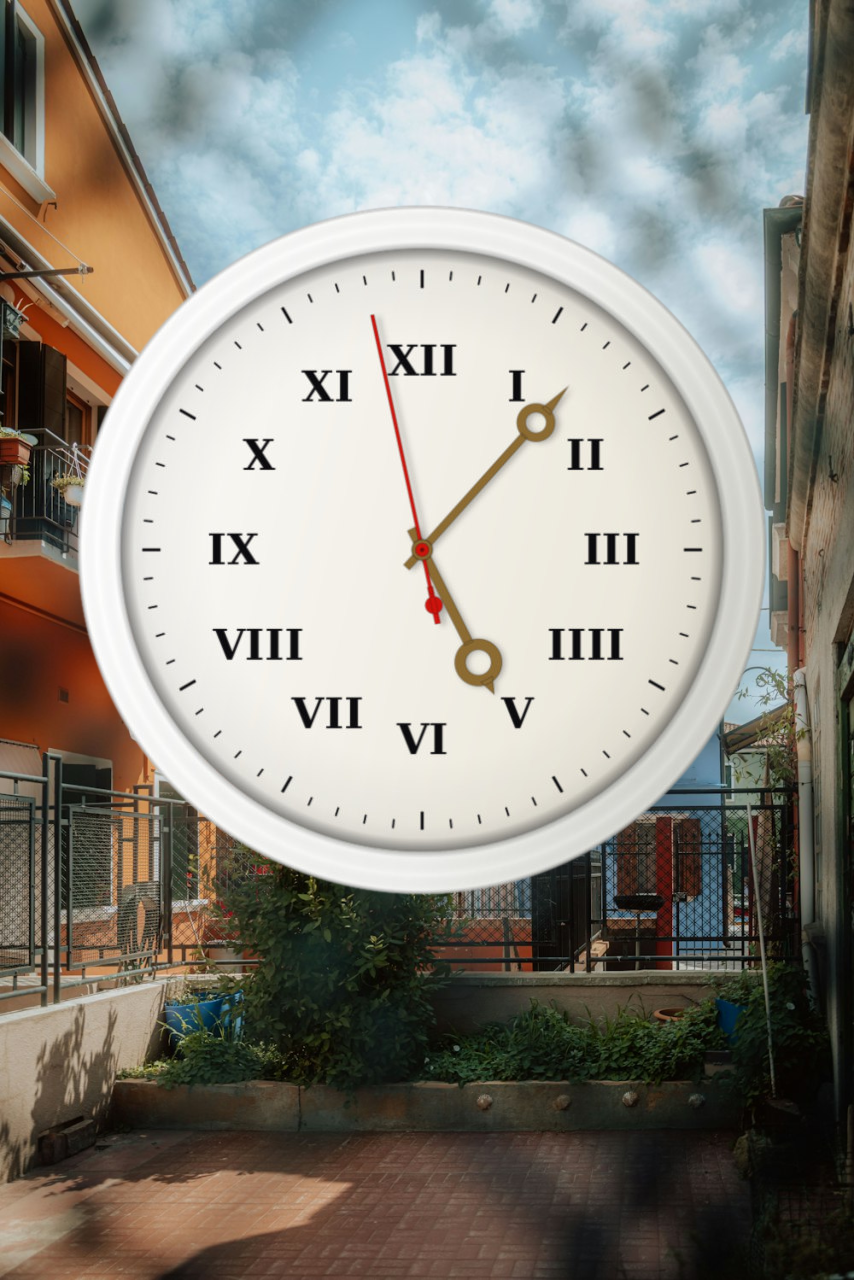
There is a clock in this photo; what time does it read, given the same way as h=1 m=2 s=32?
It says h=5 m=6 s=58
